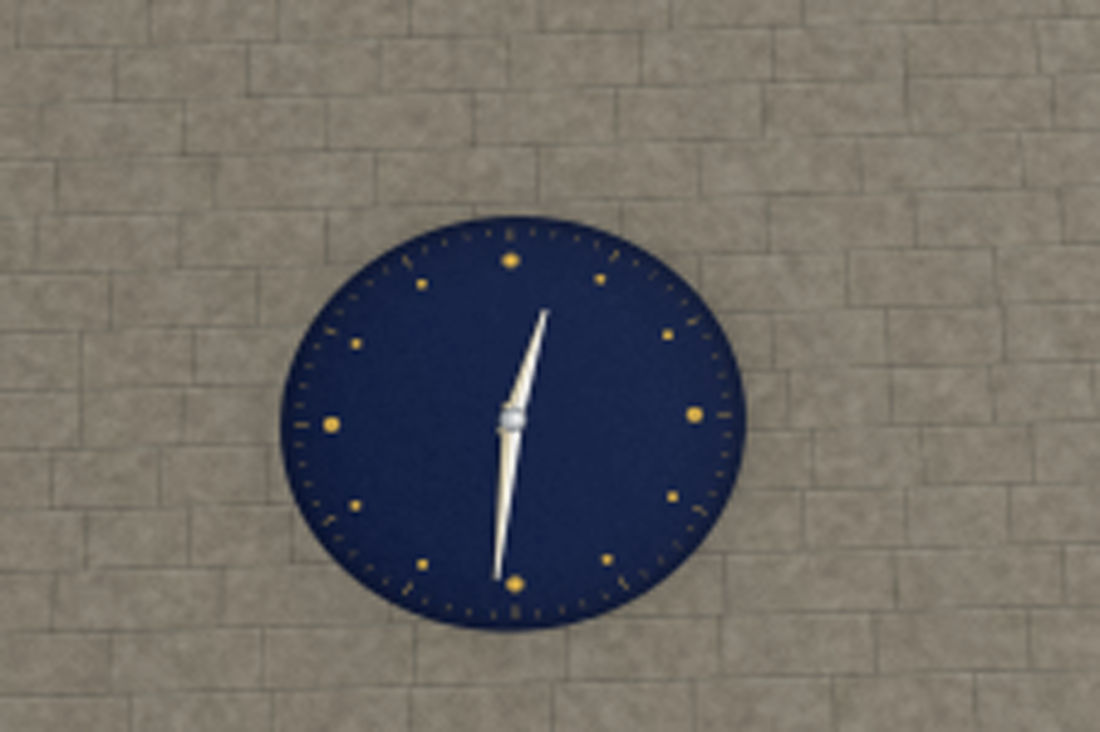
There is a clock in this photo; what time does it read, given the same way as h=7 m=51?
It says h=12 m=31
